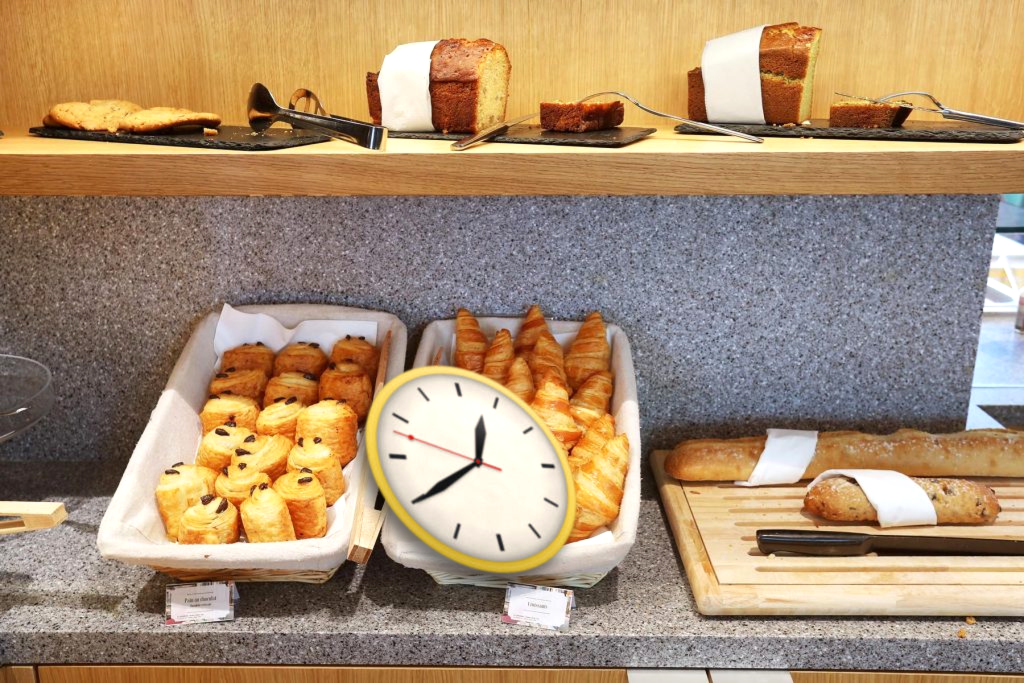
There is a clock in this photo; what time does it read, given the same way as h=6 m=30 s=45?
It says h=12 m=39 s=48
